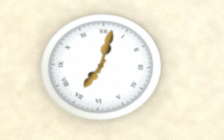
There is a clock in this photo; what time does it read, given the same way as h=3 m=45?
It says h=7 m=2
